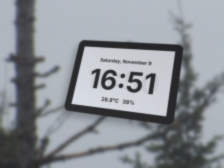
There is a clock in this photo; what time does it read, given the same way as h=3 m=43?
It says h=16 m=51
